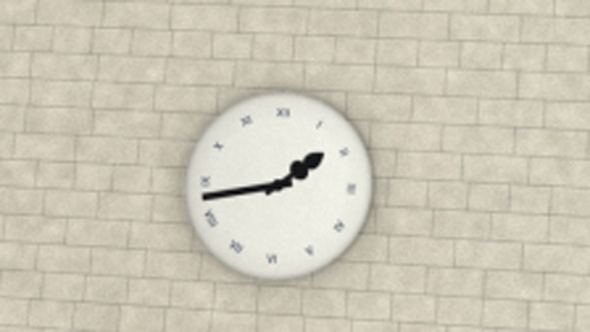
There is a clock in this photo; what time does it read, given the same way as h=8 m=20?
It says h=1 m=43
